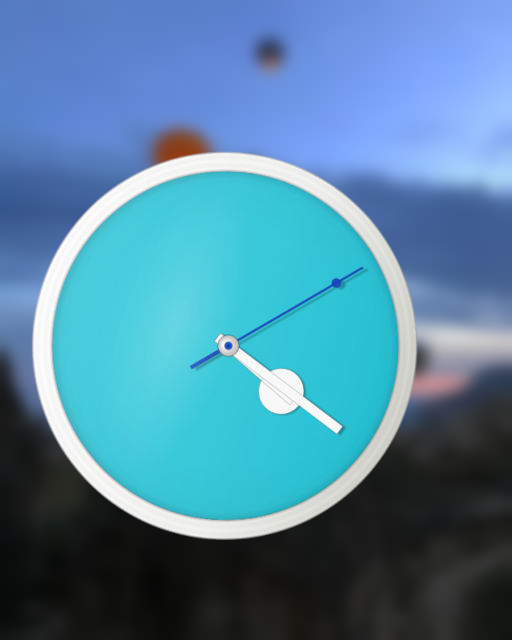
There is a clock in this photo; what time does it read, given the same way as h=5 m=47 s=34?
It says h=4 m=21 s=10
